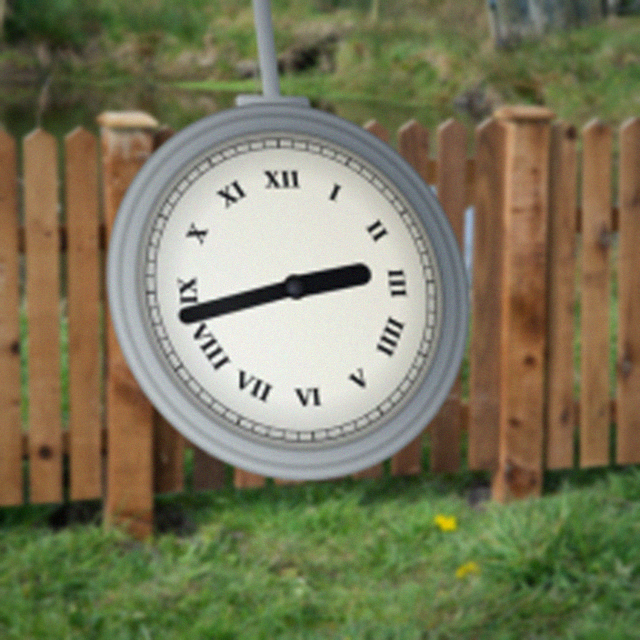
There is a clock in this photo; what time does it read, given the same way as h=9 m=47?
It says h=2 m=43
